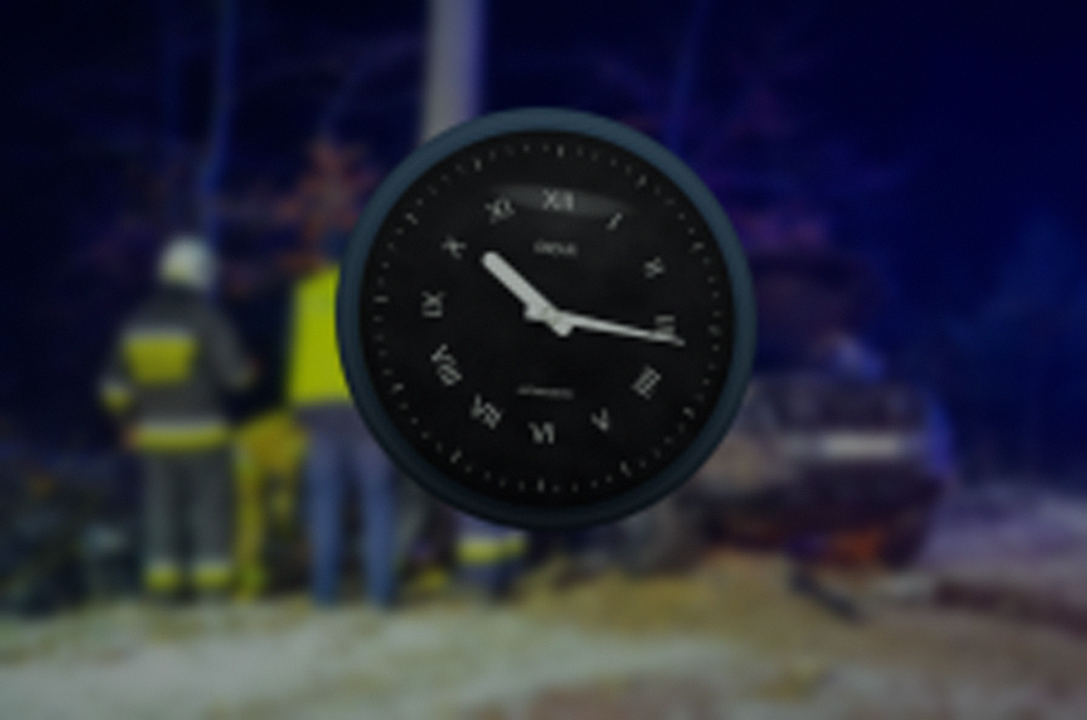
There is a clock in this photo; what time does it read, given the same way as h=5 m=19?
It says h=10 m=16
